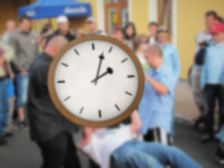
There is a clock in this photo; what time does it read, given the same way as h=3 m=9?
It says h=2 m=3
